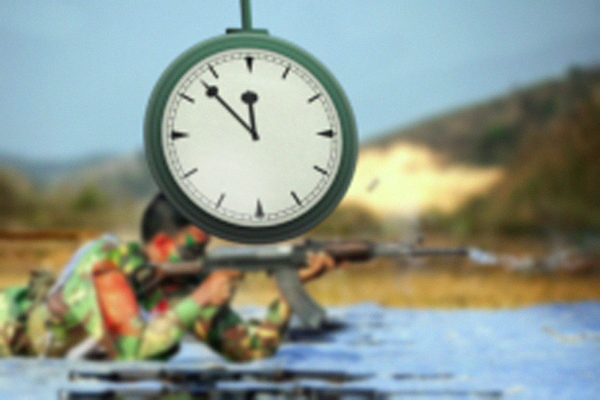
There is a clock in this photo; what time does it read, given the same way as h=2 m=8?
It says h=11 m=53
